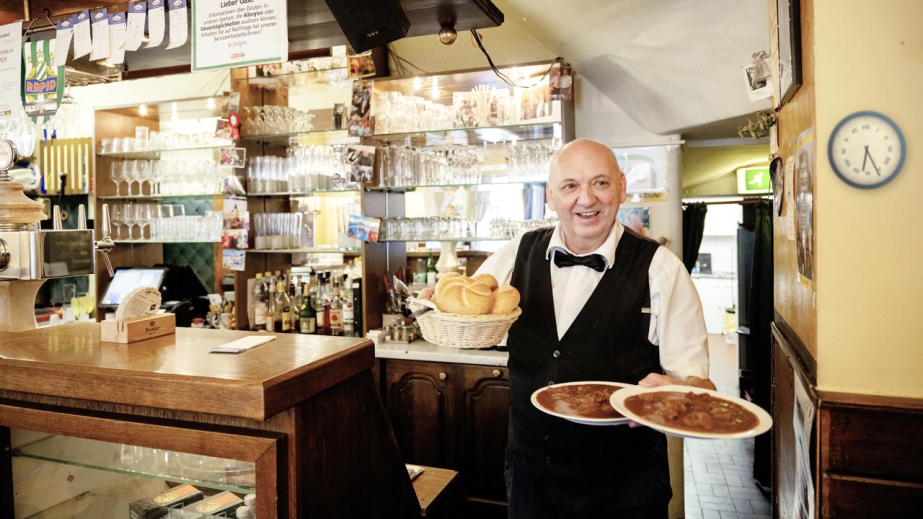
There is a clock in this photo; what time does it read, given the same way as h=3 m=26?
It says h=6 m=26
